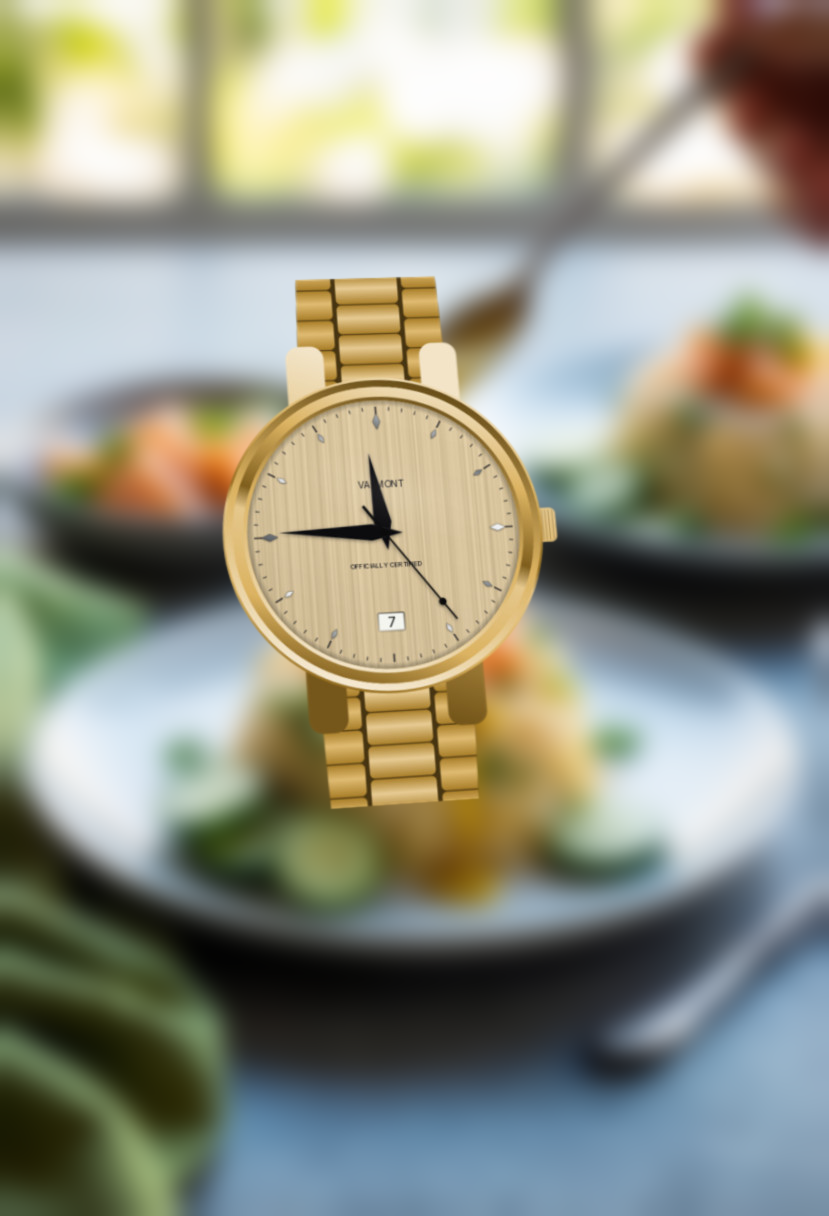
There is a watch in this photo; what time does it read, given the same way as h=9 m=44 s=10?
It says h=11 m=45 s=24
